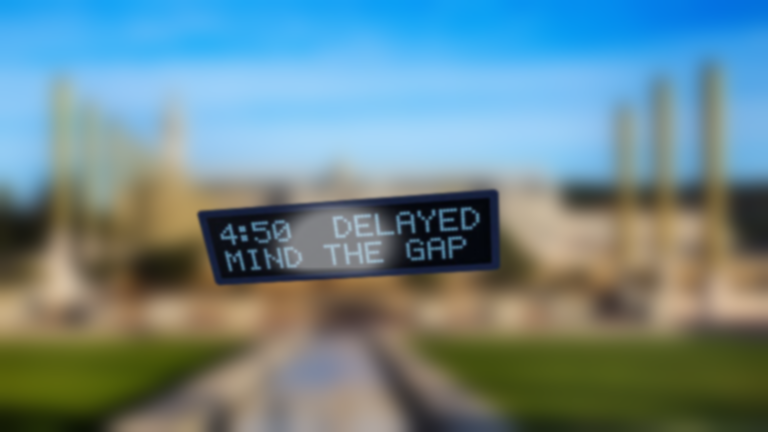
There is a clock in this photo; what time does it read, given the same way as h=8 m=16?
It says h=4 m=50
